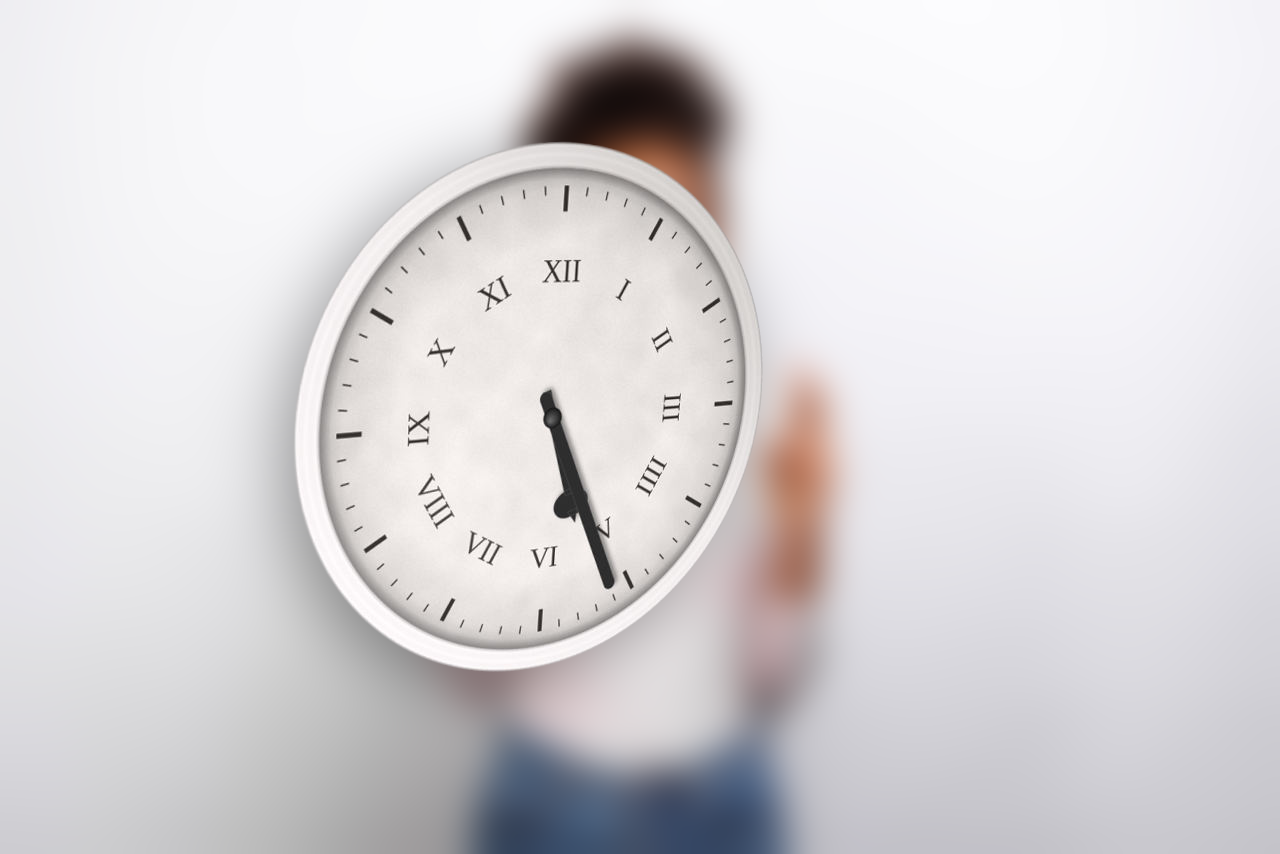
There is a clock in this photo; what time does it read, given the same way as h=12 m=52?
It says h=5 m=26
